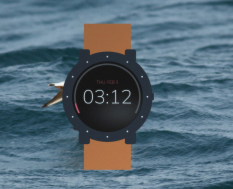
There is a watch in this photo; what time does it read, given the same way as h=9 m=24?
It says h=3 m=12
